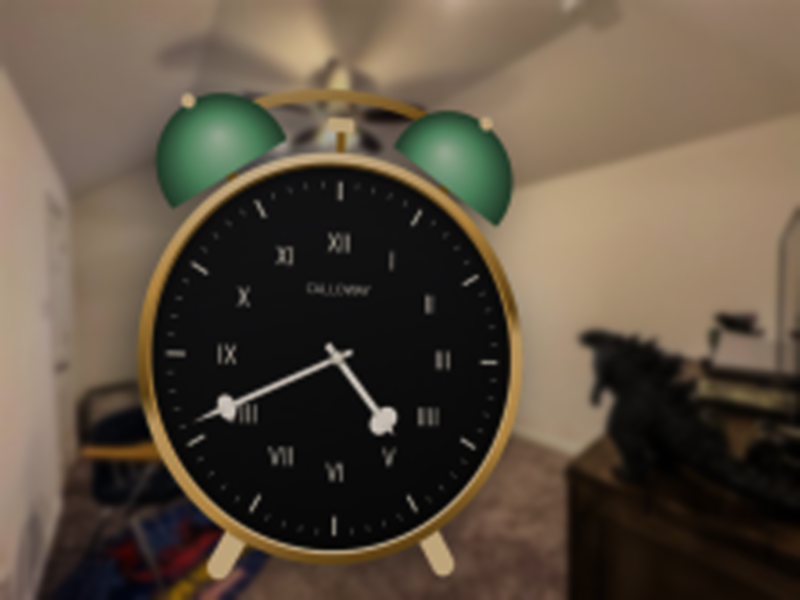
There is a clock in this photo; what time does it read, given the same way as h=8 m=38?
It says h=4 m=41
